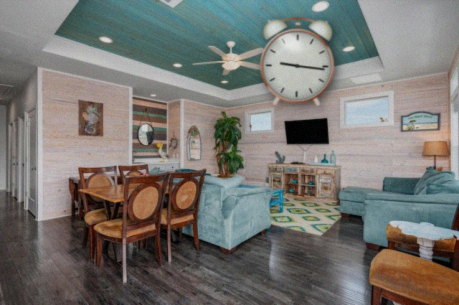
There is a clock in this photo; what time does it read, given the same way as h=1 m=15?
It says h=9 m=16
